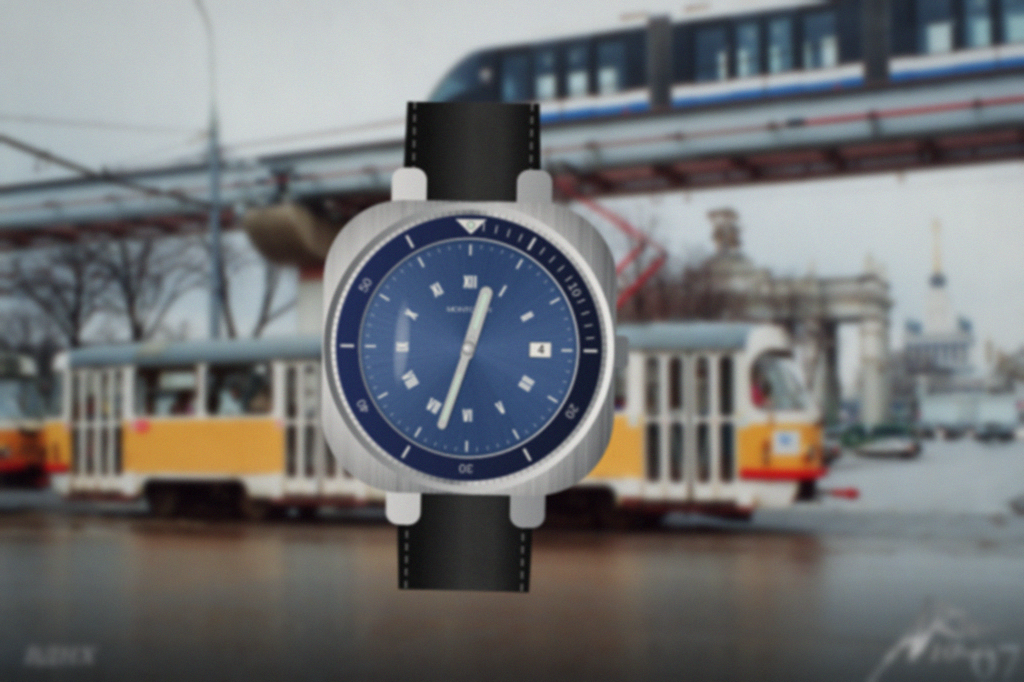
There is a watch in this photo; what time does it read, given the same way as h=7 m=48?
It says h=12 m=33
